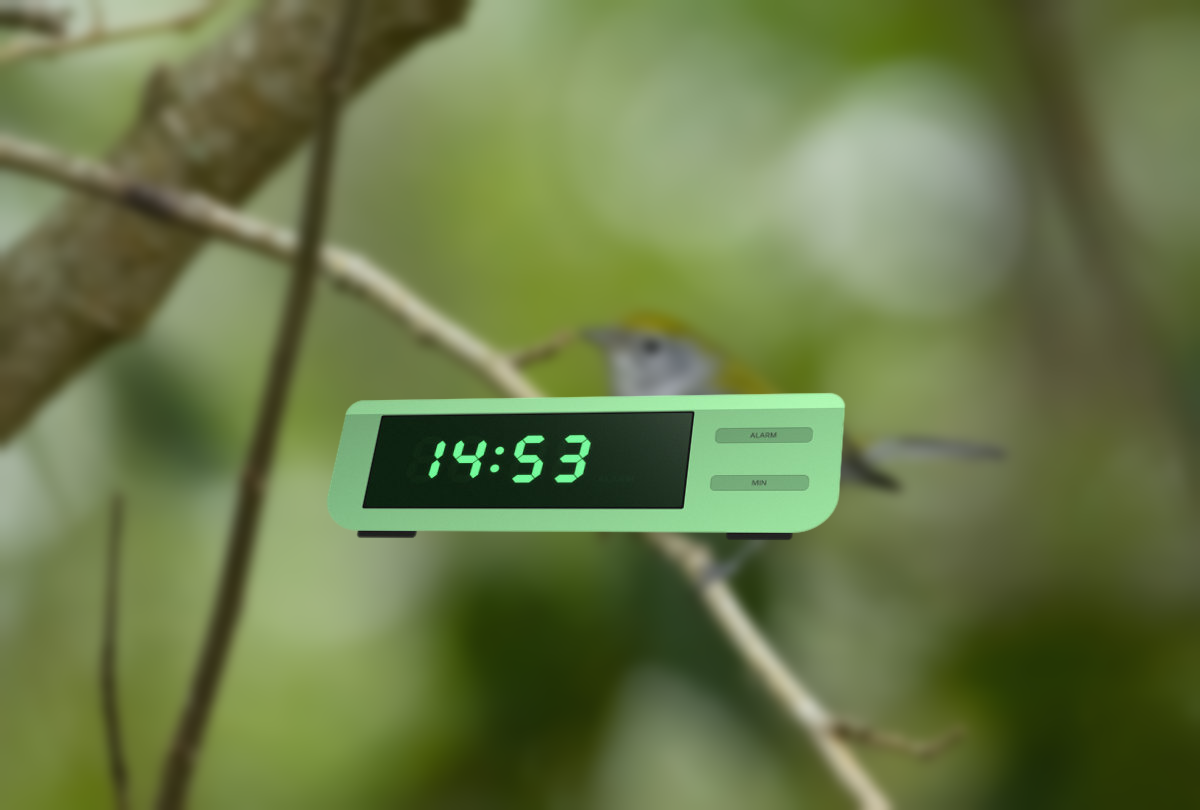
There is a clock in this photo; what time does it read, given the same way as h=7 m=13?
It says h=14 m=53
